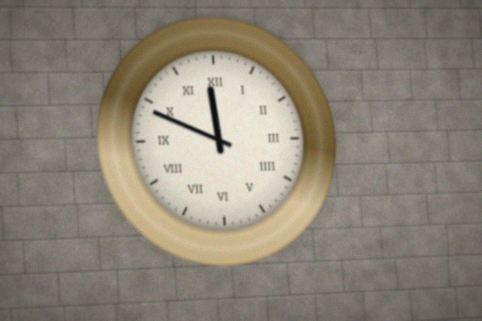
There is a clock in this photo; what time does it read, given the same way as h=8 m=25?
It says h=11 m=49
